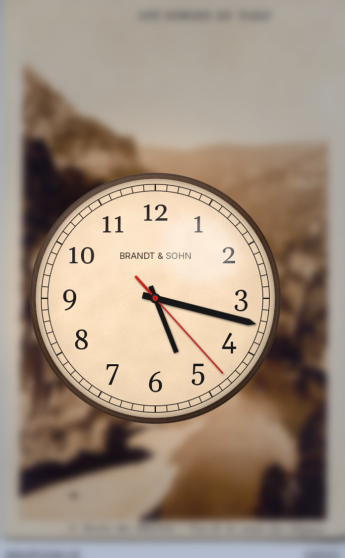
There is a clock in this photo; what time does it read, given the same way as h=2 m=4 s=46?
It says h=5 m=17 s=23
